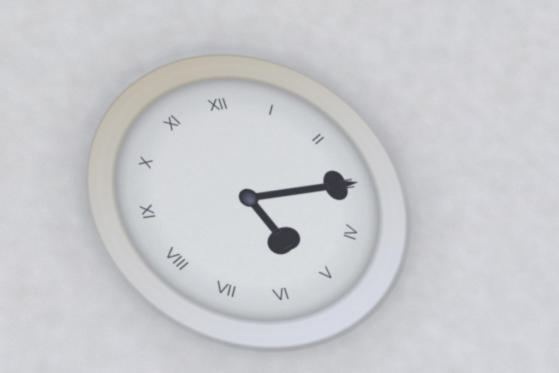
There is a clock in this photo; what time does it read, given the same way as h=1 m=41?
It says h=5 m=15
